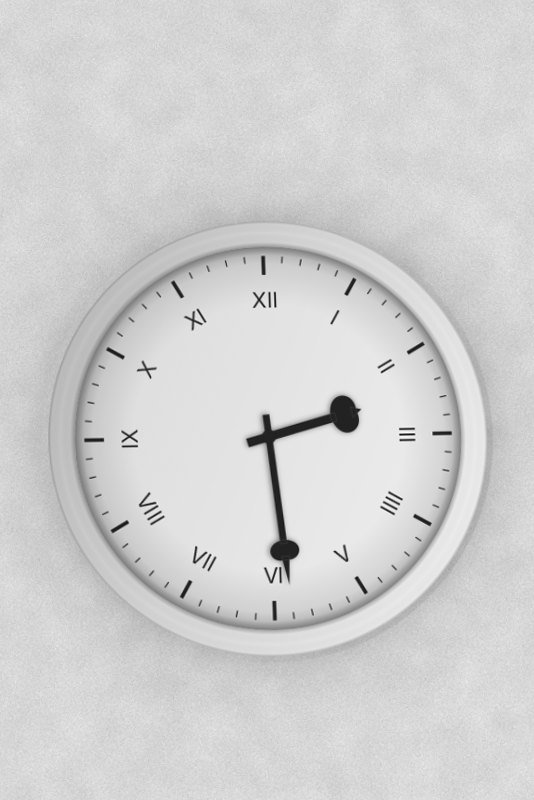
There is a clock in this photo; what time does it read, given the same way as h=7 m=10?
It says h=2 m=29
